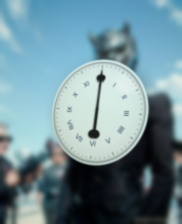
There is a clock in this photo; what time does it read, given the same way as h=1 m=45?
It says h=6 m=0
